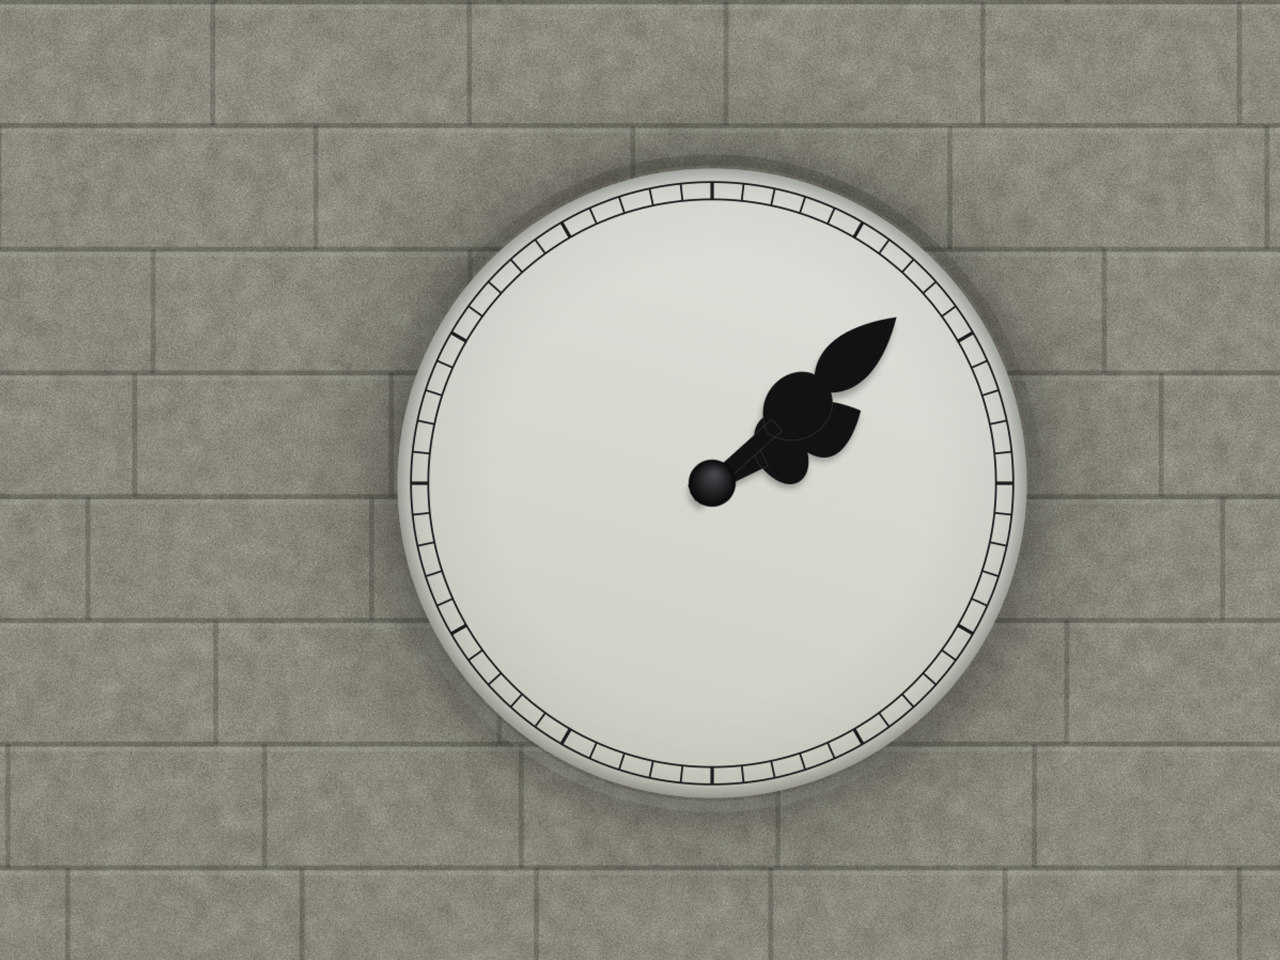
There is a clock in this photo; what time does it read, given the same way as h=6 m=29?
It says h=2 m=8
